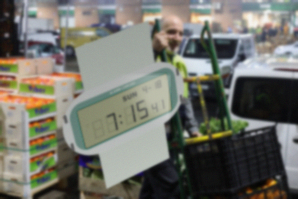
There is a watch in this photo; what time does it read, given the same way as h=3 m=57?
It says h=7 m=15
